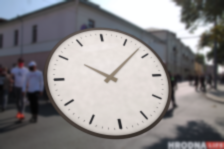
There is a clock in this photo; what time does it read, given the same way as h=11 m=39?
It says h=10 m=8
